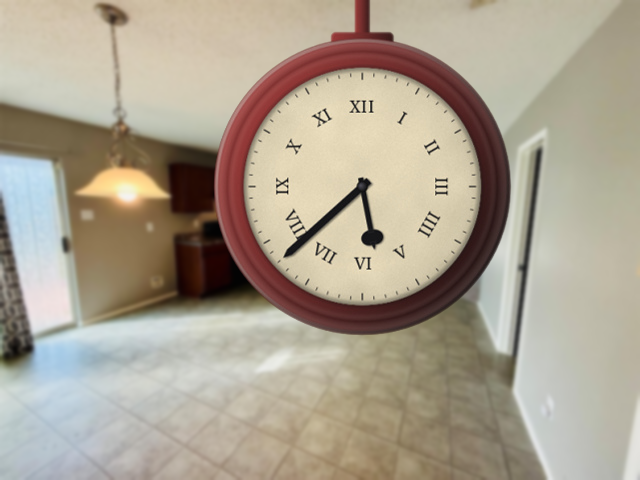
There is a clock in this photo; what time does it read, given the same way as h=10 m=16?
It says h=5 m=38
